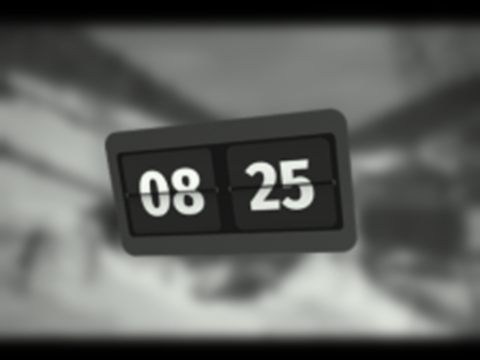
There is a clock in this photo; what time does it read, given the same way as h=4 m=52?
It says h=8 m=25
